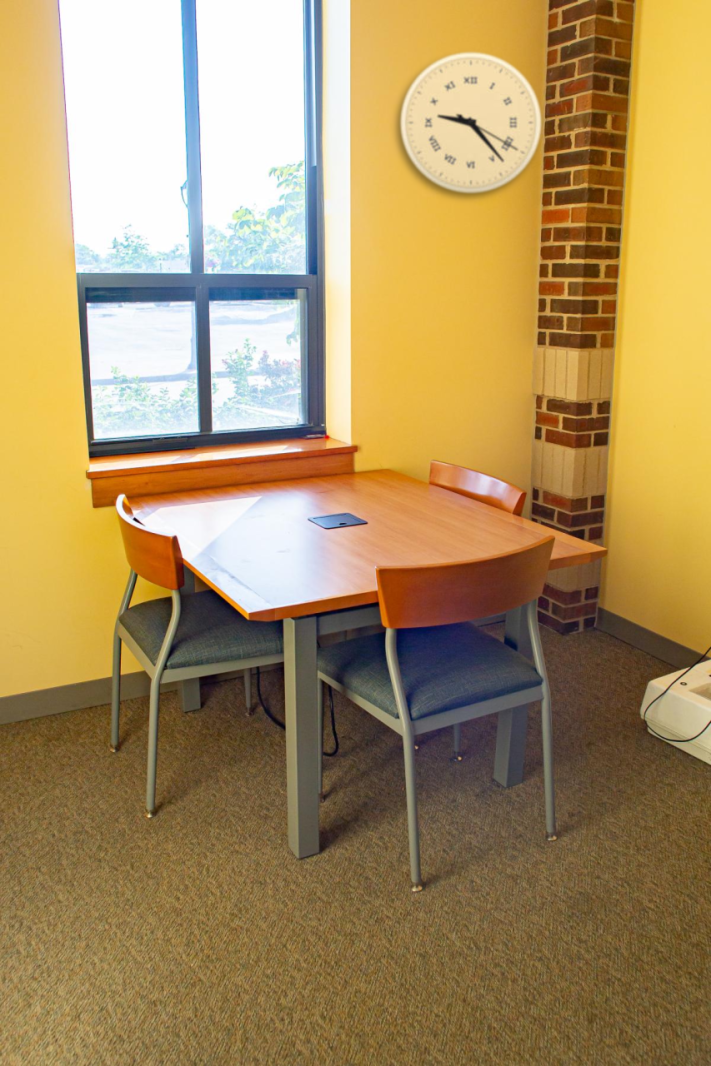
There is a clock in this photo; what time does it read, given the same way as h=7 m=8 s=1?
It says h=9 m=23 s=20
